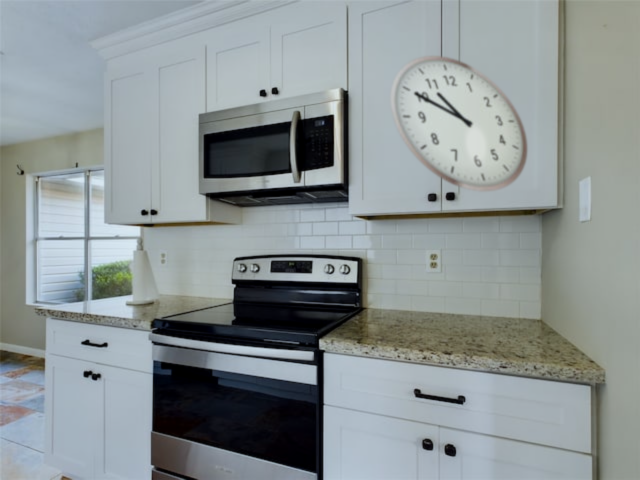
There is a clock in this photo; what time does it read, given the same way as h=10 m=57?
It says h=10 m=50
